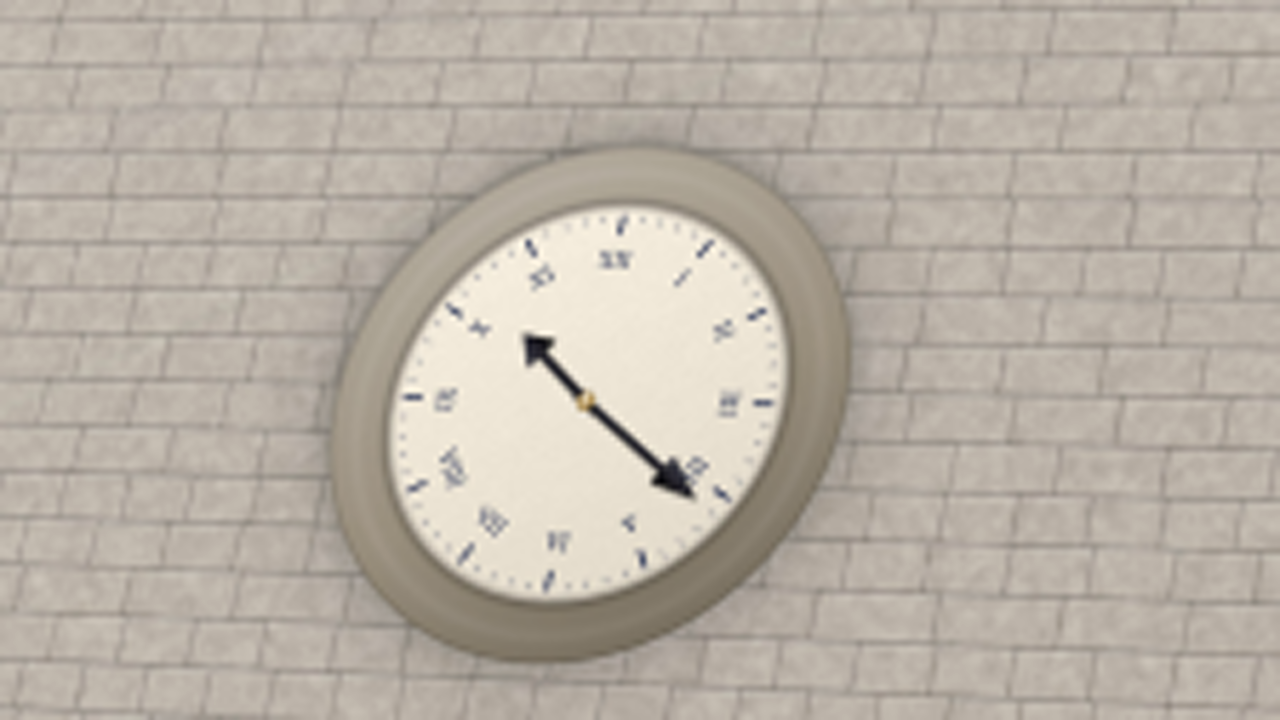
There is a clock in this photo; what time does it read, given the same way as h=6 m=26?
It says h=10 m=21
